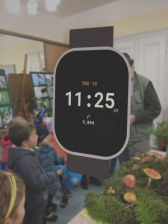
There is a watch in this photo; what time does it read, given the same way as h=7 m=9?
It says h=11 m=25
